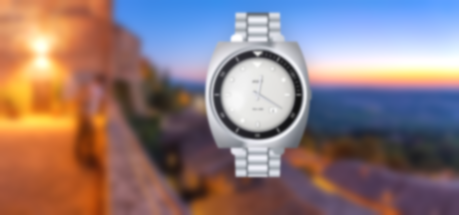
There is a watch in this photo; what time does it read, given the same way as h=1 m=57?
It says h=12 m=20
